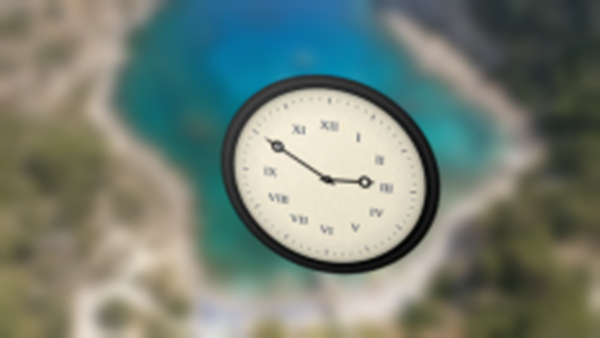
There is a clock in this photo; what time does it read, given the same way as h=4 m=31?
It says h=2 m=50
